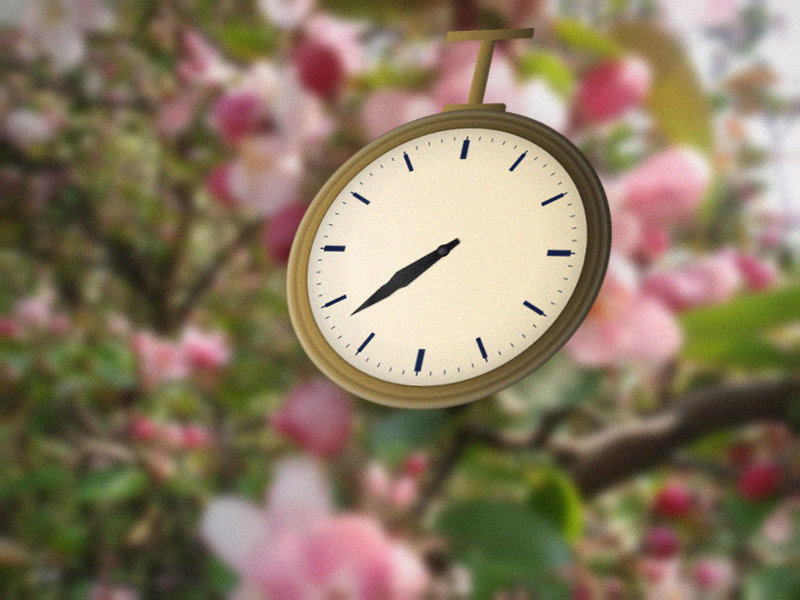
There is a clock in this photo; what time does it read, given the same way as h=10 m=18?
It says h=7 m=38
